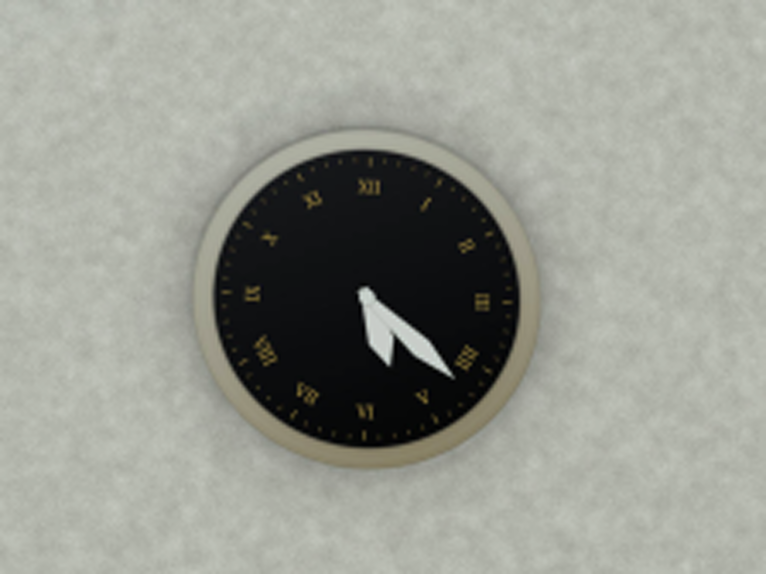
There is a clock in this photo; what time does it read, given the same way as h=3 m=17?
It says h=5 m=22
